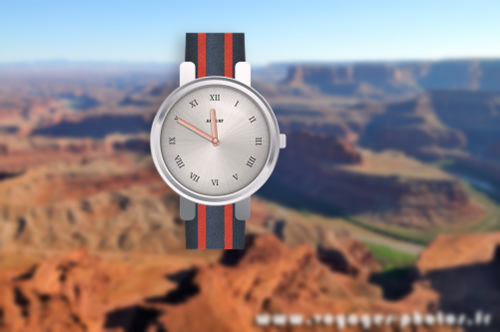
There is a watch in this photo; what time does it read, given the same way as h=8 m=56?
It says h=11 m=50
